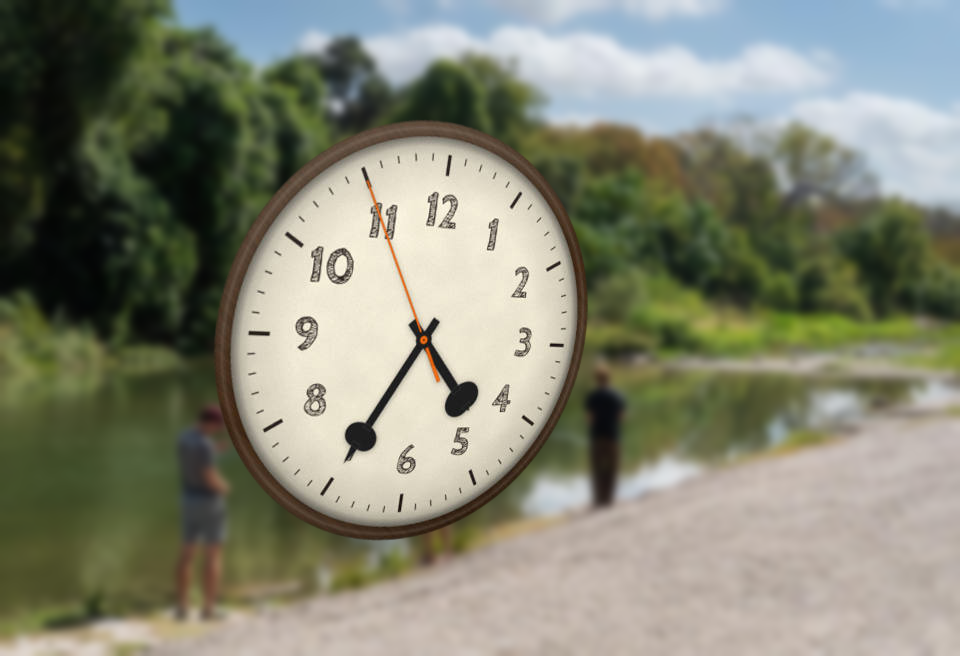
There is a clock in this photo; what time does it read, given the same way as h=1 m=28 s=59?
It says h=4 m=34 s=55
